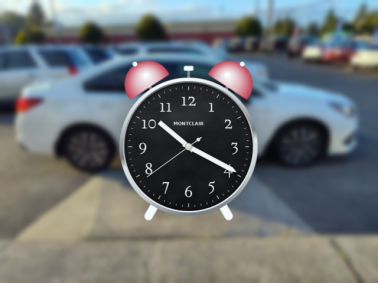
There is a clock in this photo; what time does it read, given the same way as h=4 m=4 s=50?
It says h=10 m=19 s=39
